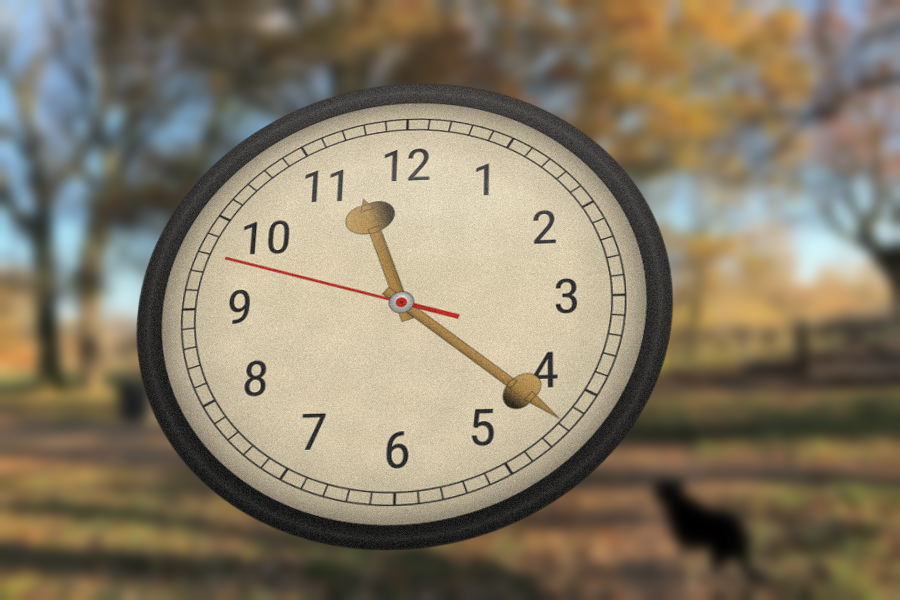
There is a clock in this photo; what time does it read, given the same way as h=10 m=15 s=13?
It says h=11 m=21 s=48
